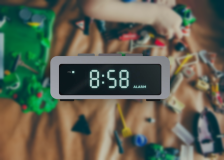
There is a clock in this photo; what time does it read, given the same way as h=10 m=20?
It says h=8 m=58
